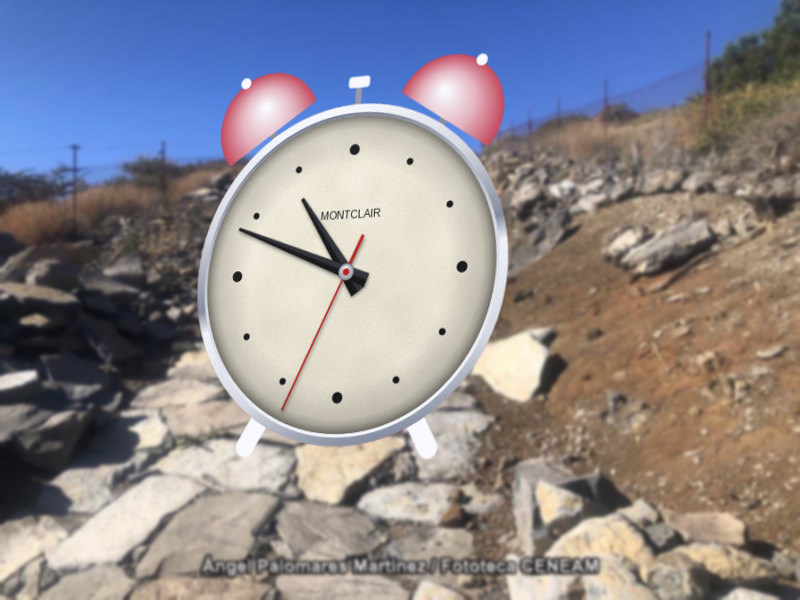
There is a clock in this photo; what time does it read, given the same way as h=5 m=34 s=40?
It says h=10 m=48 s=34
